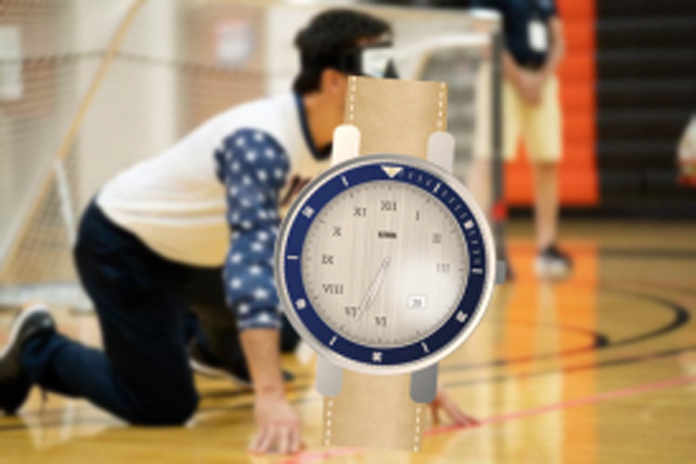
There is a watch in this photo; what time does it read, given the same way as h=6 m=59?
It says h=6 m=34
